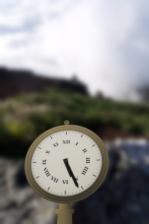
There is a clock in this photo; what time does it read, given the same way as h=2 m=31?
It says h=5 m=26
